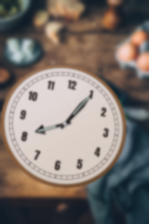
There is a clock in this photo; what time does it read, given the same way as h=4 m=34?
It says h=8 m=5
